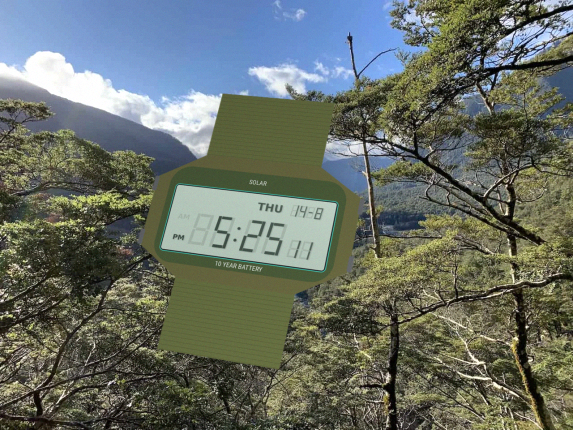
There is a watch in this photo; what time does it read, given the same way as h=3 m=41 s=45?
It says h=5 m=25 s=11
